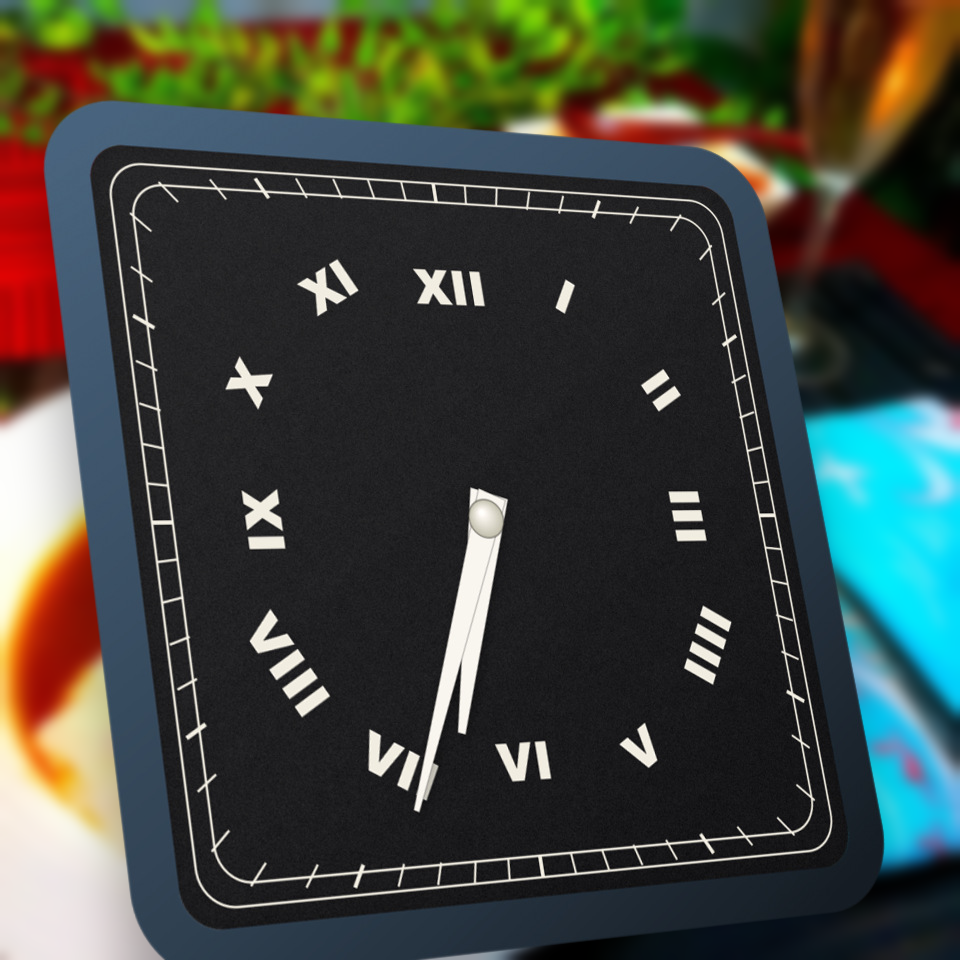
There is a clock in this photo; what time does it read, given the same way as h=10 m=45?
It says h=6 m=34
